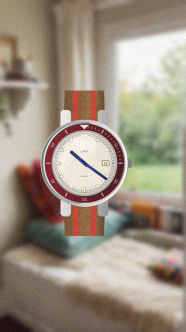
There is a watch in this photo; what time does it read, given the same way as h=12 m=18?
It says h=10 m=21
